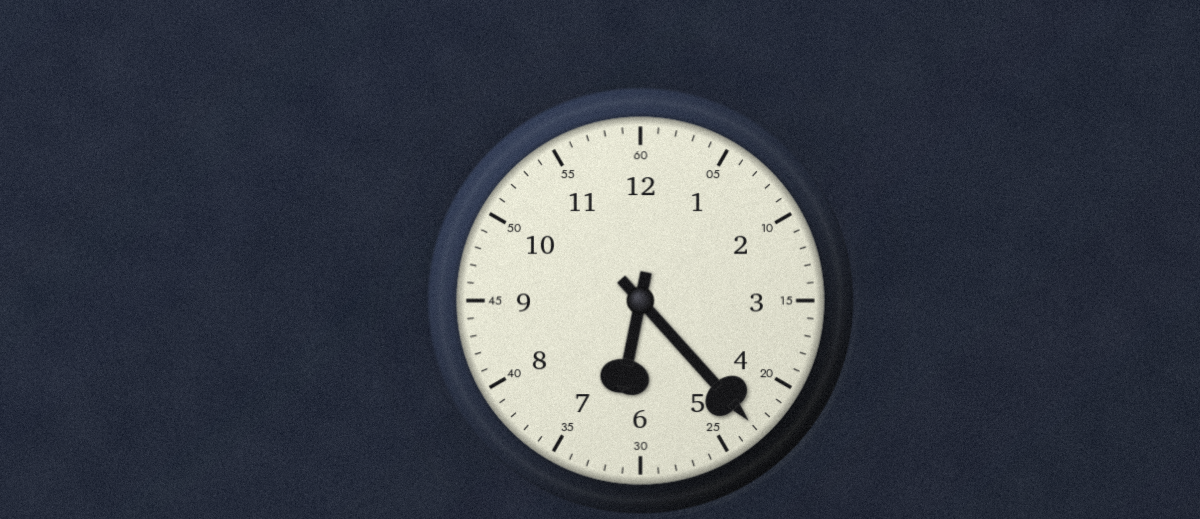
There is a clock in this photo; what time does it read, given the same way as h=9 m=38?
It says h=6 m=23
